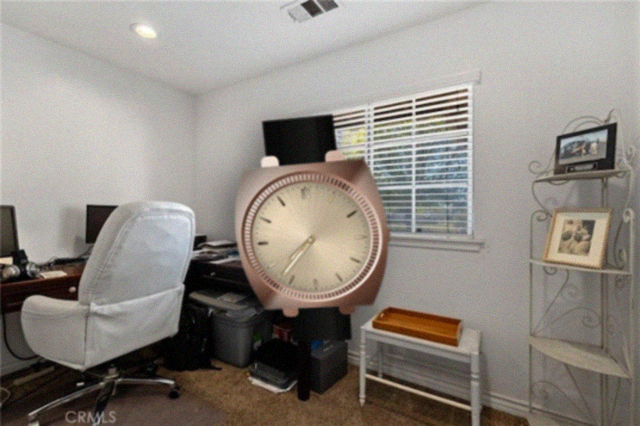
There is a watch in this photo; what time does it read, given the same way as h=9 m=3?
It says h=7 m=37
